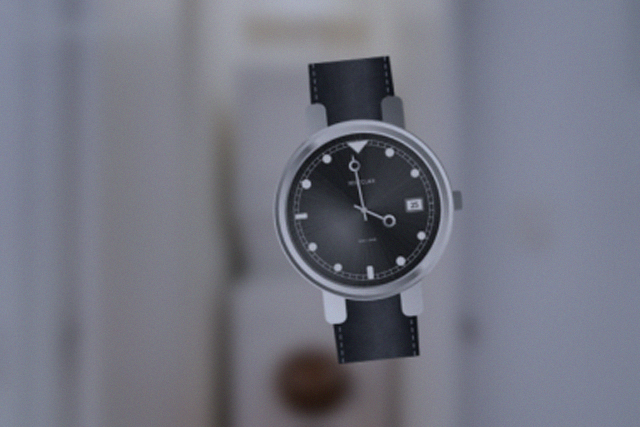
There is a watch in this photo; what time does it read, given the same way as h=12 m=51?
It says h=3 m=59
